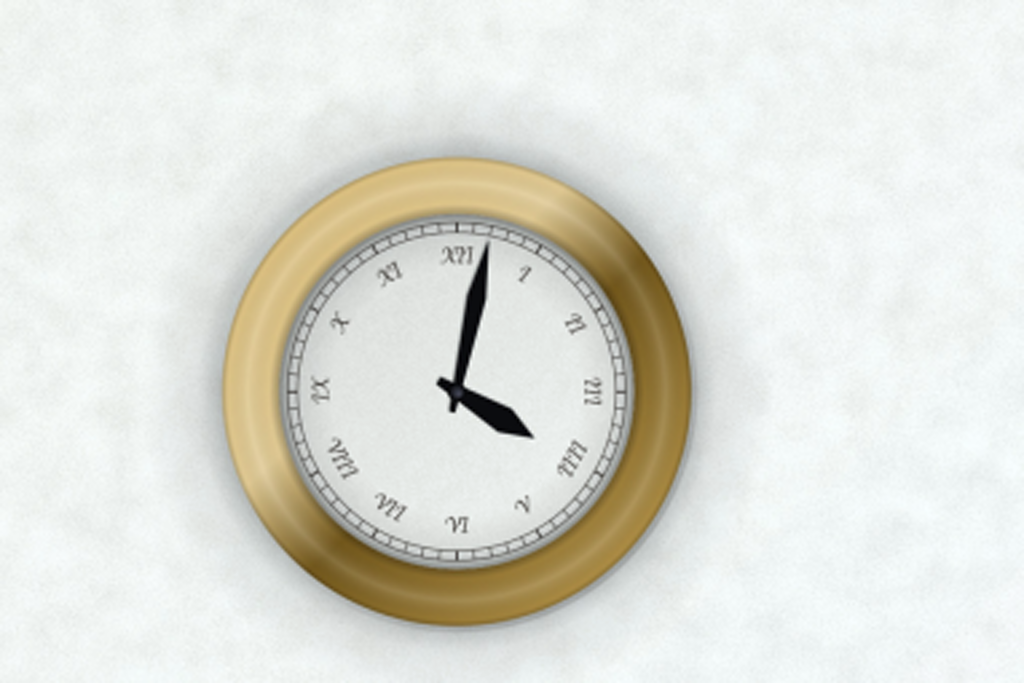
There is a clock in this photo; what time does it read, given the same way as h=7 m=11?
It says h=4 m=2
